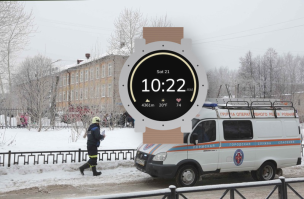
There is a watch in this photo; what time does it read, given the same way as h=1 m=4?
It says h=10 m=22
